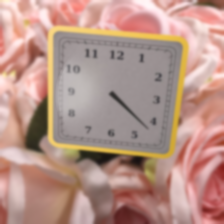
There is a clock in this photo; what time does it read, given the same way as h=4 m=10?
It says h=4 m=22
